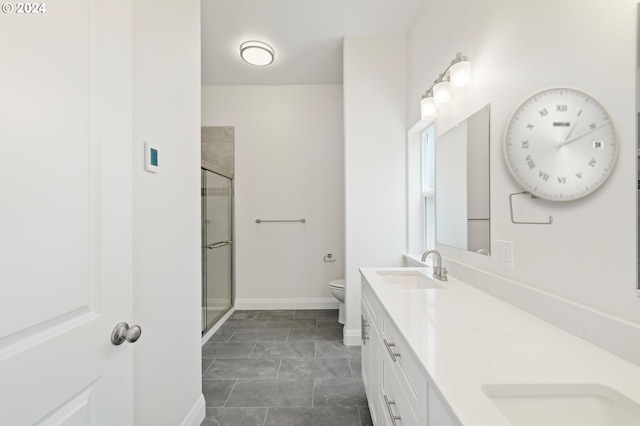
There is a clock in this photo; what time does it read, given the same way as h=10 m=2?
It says h=1 m=11
